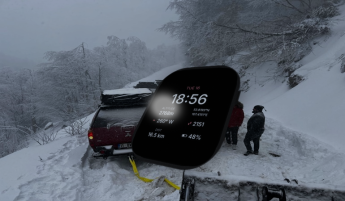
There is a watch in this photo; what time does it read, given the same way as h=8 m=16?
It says h=18 m=56
